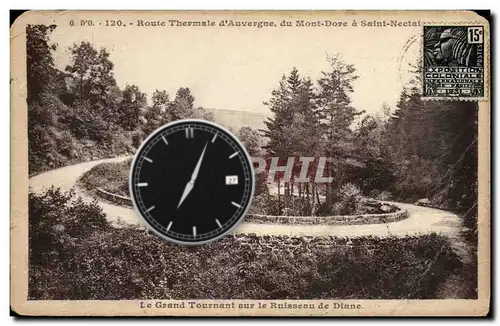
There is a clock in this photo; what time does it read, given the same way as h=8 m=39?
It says h=7 m=4
